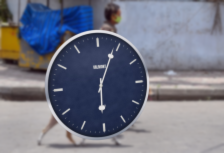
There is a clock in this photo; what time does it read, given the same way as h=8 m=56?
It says h=6 m=4
